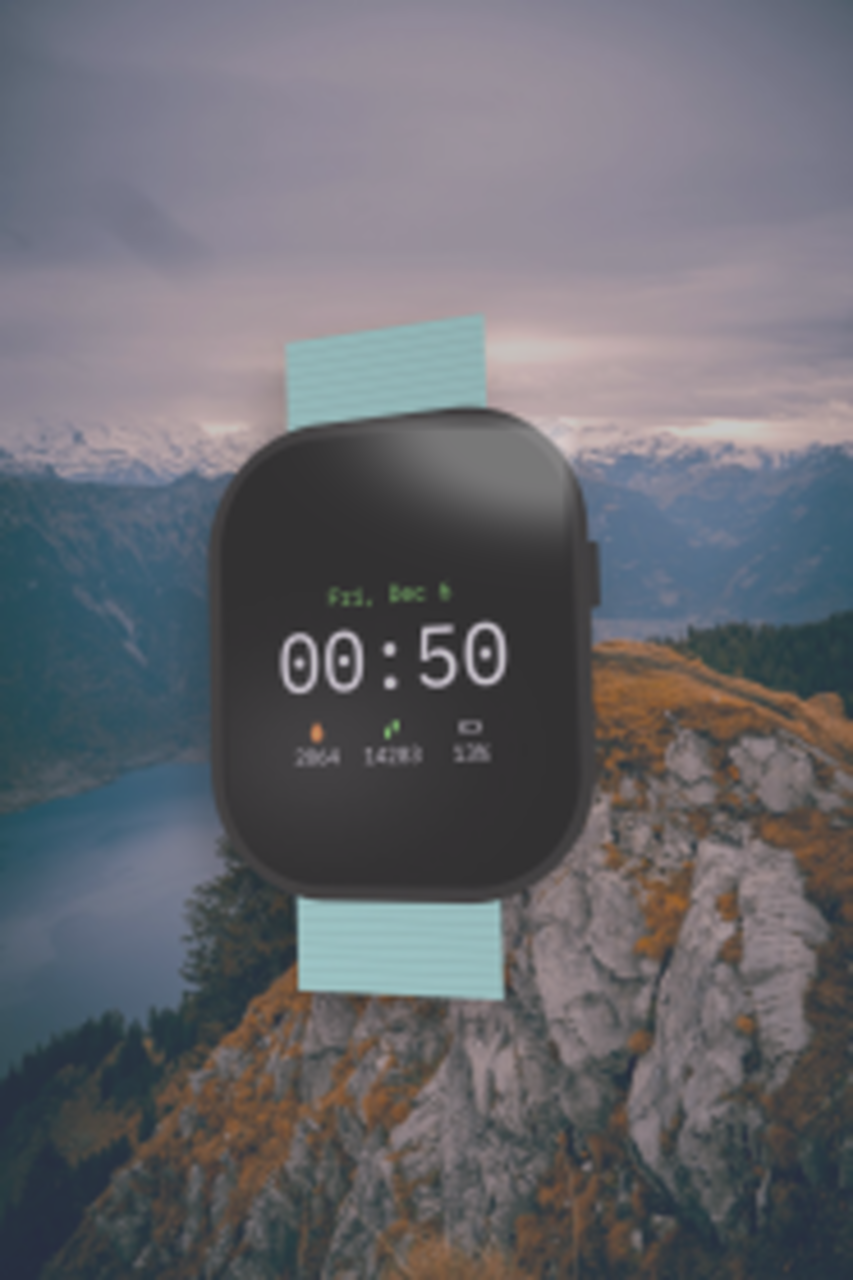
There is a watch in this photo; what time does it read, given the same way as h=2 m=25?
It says h=0 m=50
